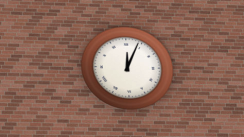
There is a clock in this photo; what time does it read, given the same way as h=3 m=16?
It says h=12 m=4
